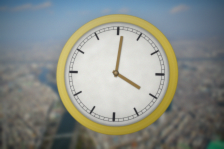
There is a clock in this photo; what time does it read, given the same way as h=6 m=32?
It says h=4 m=1
